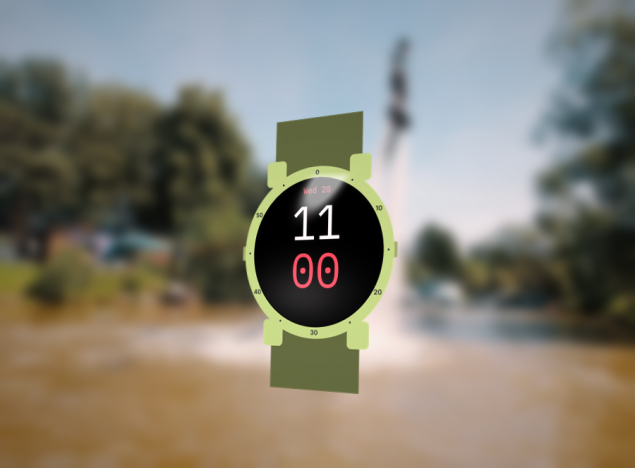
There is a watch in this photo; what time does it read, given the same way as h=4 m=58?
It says h=11 m=0
